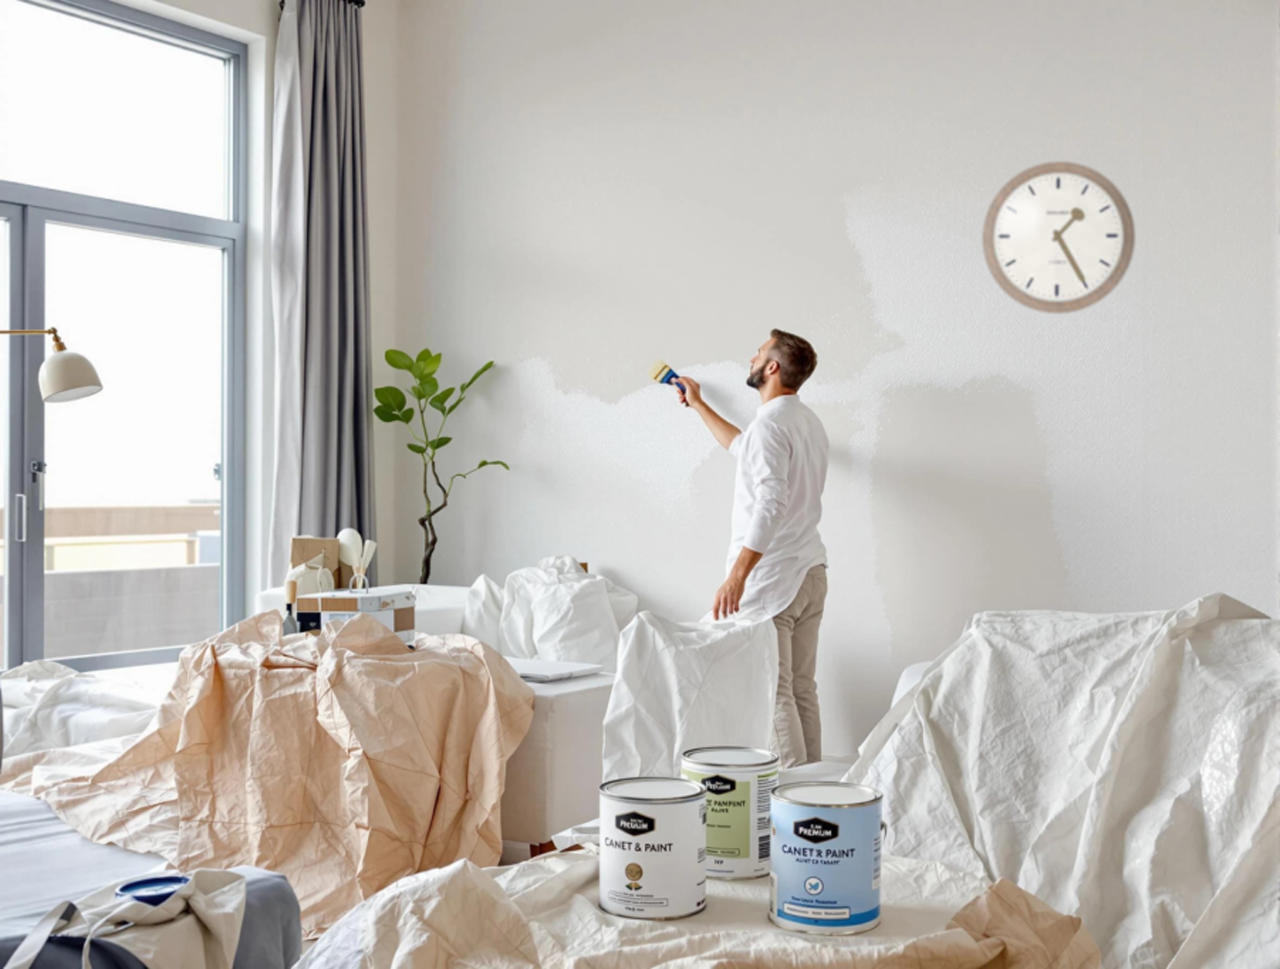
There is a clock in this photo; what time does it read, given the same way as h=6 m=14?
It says h=1 m=25
